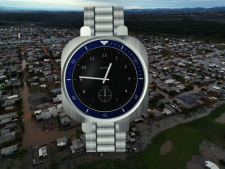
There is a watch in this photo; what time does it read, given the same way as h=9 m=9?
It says h=12 m=46
